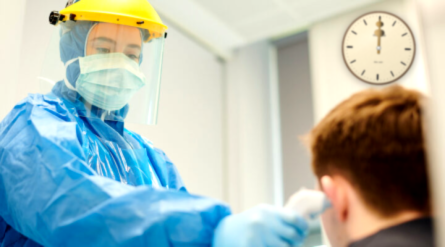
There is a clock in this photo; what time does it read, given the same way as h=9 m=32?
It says h=12 m=0
